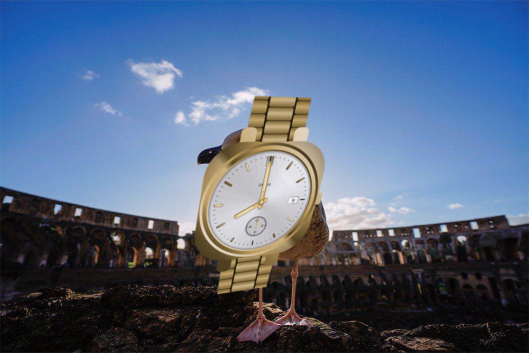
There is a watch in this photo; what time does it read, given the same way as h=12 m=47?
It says h=8 m=0
